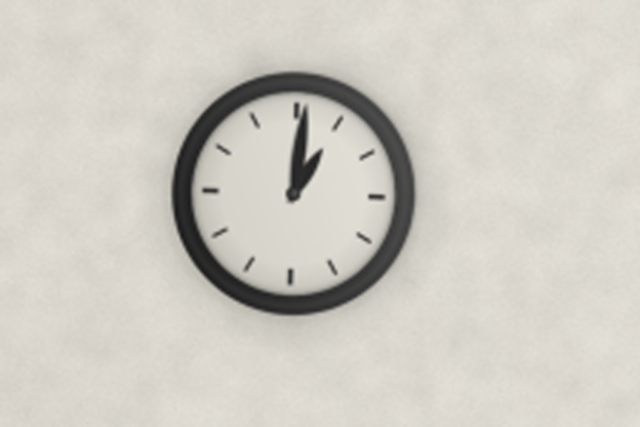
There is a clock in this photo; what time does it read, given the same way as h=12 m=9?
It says h=1 m=1
